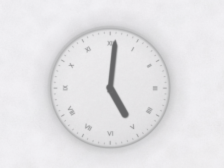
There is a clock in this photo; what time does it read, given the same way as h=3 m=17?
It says h=5 m=1
